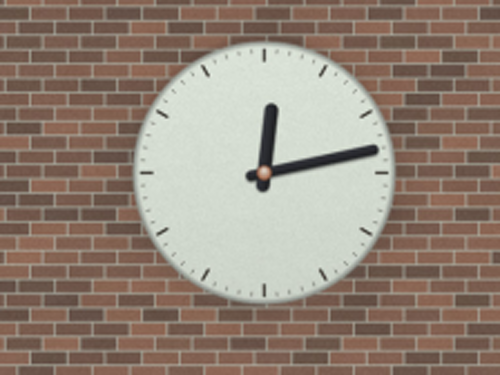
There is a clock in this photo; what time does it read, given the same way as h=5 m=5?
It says h=12 m=13
